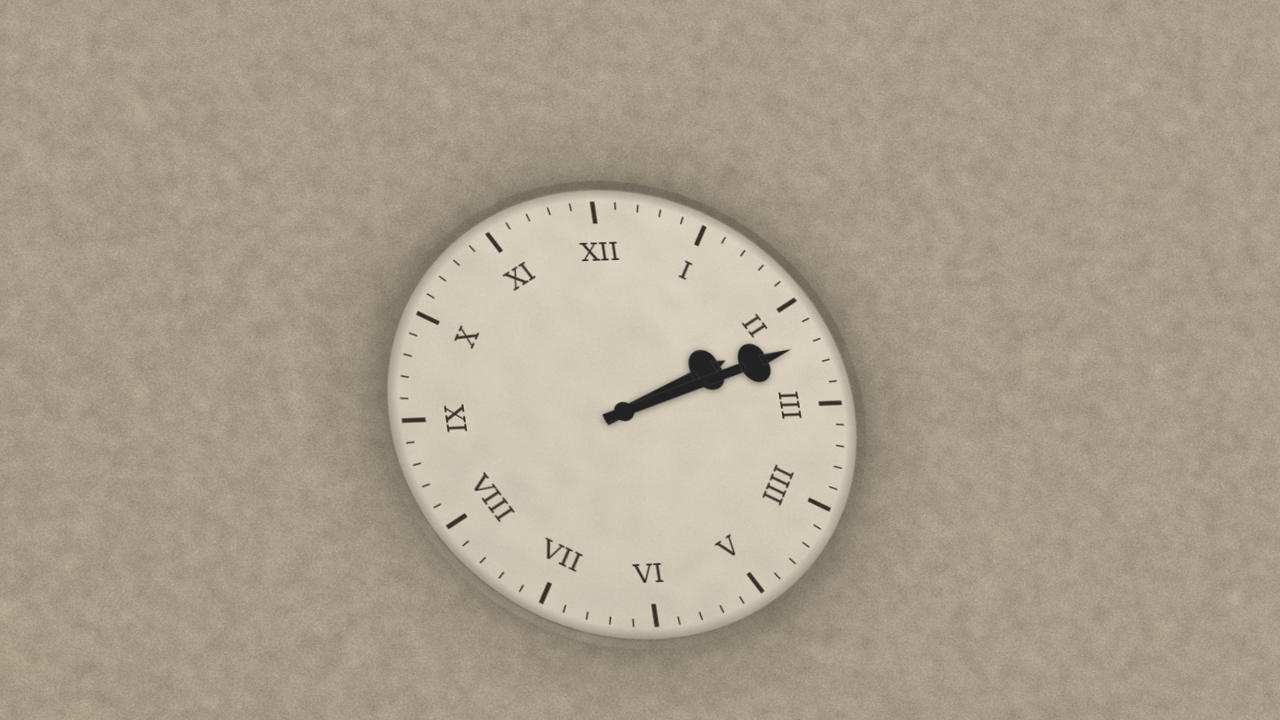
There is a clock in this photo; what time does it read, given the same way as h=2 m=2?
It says h=2 m=12
